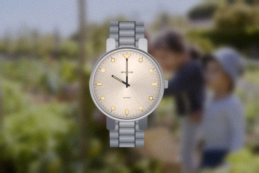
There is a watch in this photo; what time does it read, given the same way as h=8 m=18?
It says h=10 m=0
